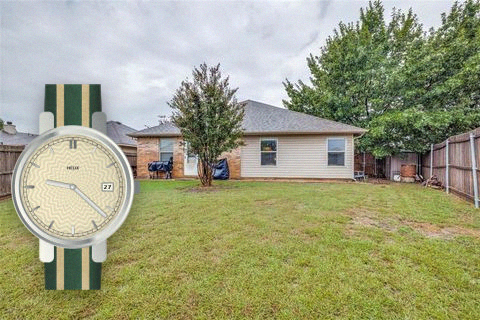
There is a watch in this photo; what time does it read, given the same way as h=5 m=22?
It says h=9 m=22
